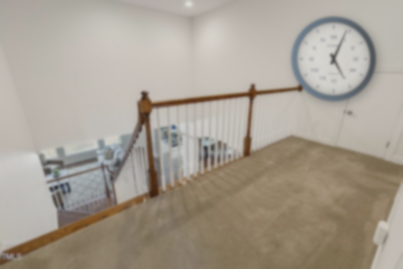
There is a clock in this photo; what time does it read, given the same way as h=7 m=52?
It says h=5 m=4
